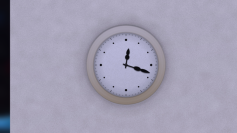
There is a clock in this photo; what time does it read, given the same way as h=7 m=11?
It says h=12 m=18
